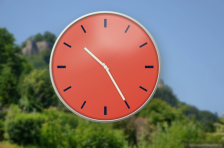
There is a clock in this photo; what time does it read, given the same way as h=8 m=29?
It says h=10 m=25
